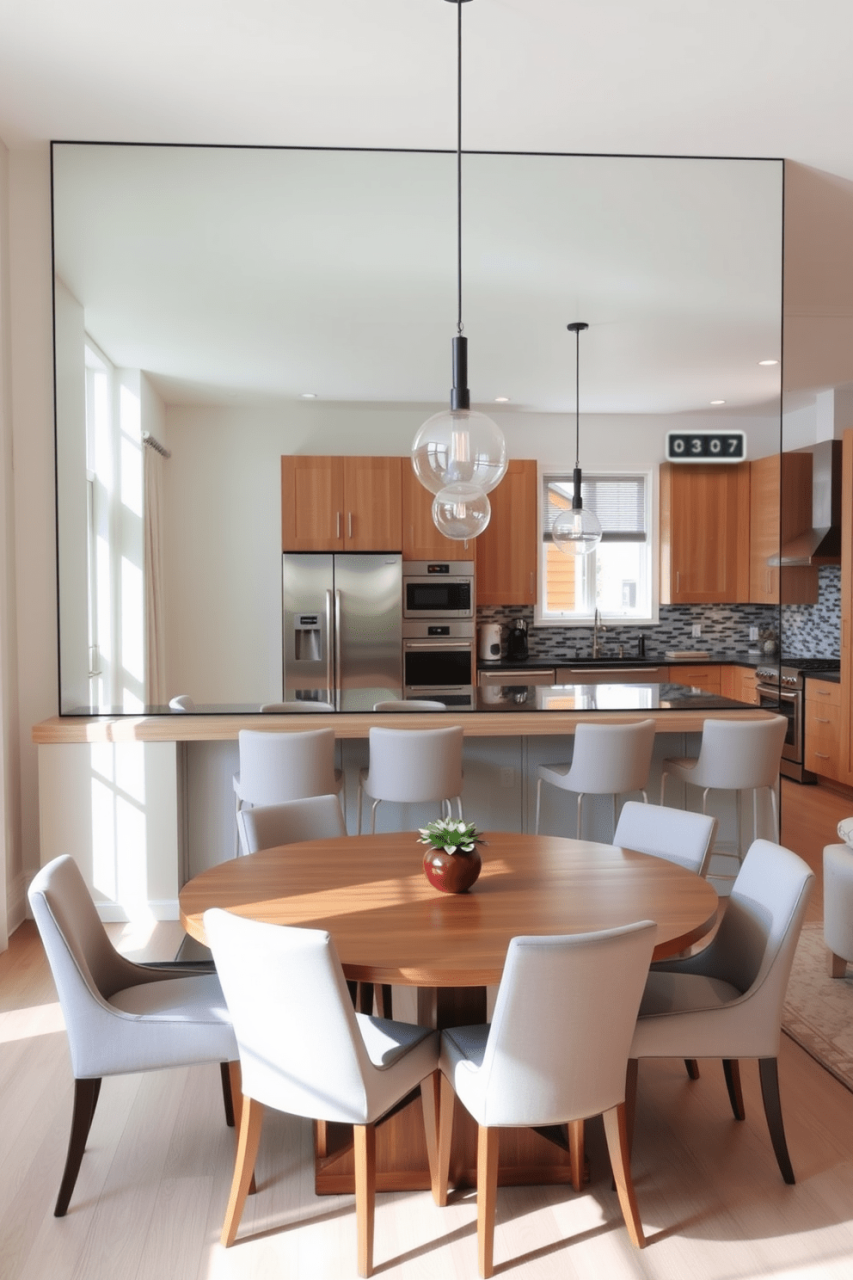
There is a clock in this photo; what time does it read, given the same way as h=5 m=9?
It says h=3 m=7
